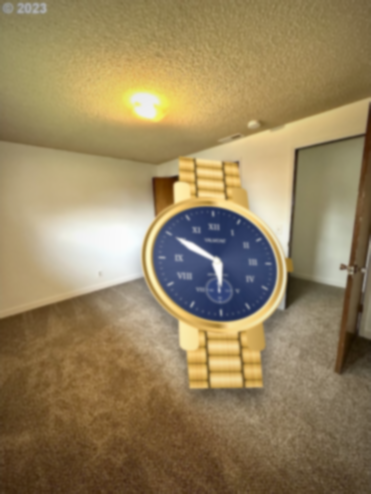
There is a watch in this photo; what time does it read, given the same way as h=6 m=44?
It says h=5 m=50
